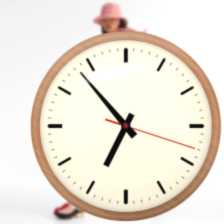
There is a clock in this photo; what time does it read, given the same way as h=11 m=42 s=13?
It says h=6 m=53 s=18
